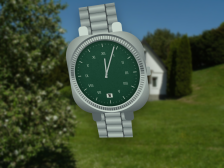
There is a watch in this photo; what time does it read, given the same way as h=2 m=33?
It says h=12 m=4
